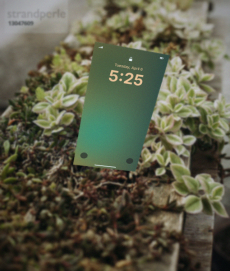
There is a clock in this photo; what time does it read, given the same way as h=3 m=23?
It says h=5 m=25
